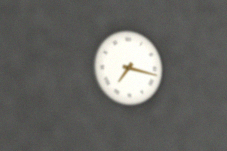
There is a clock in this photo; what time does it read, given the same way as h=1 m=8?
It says h=7 m=17
